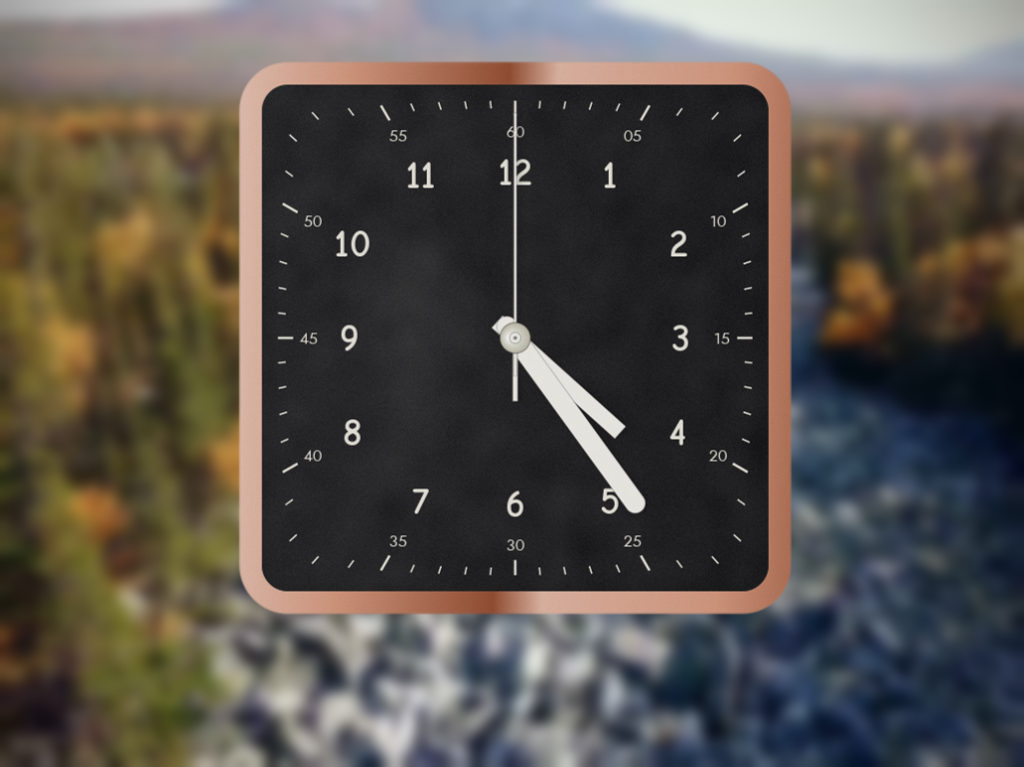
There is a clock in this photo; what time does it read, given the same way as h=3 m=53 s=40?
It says h=4 m=24 s=0
